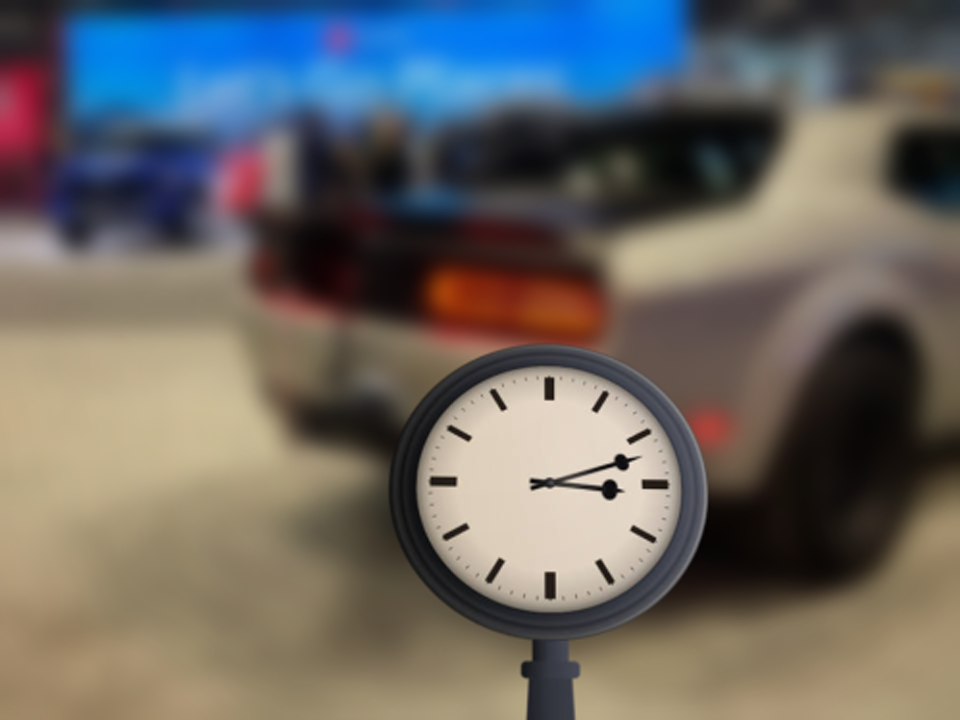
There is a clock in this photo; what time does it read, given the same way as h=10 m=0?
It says h=3 m=12
